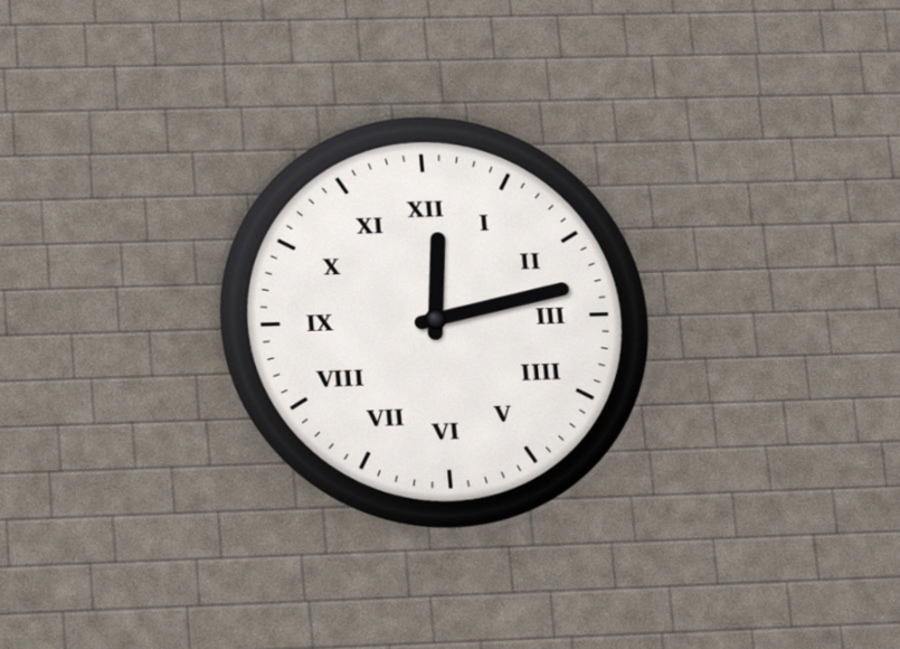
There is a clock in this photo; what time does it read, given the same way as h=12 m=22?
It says h=12 m=13
